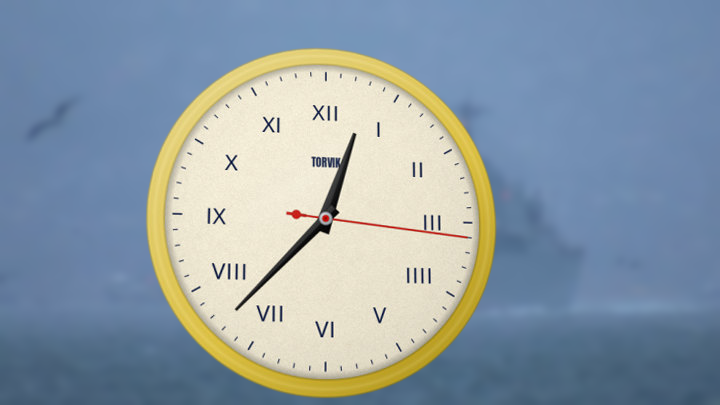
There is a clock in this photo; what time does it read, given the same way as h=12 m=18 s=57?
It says h=12 m=37 s=16
